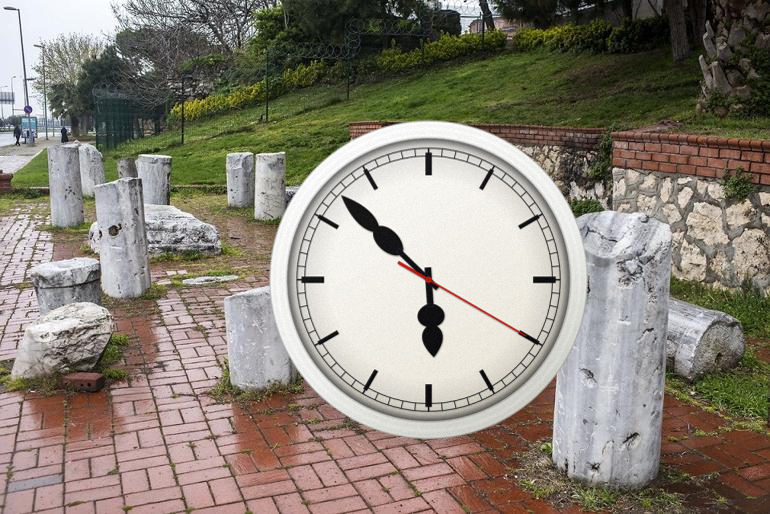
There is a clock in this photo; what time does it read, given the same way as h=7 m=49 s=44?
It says h=5 m=52 s=20
